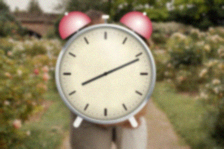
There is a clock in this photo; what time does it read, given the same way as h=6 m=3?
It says h=8 m=11
